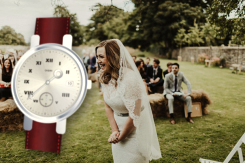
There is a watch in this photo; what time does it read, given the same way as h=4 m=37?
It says h=1 m=38
